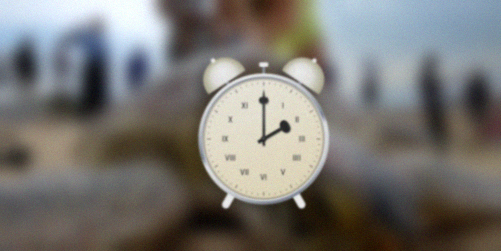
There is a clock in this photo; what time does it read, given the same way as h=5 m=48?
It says h=2 m=0
